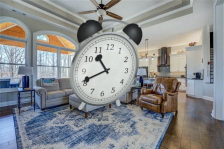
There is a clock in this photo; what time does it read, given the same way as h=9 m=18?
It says h=10 m=41
